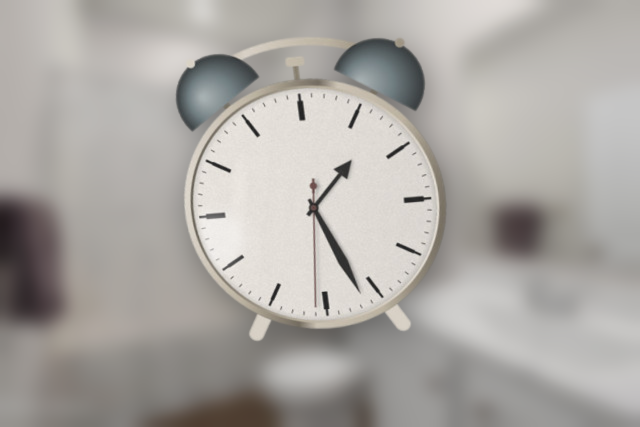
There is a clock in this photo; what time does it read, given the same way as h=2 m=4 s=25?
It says h=1 m=26 s=31
